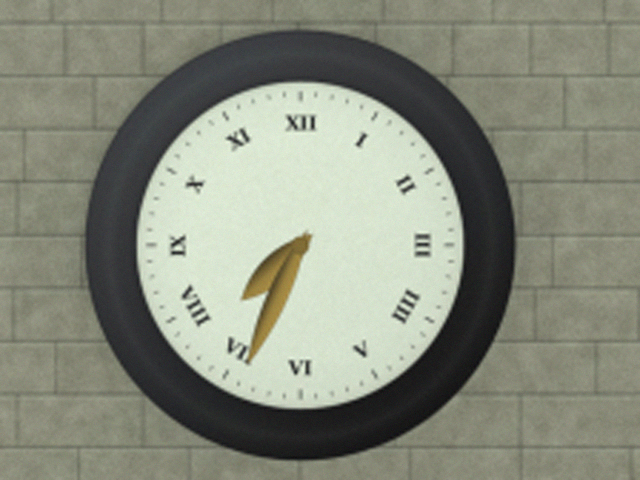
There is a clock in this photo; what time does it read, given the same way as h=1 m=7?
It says h=7 m=34
